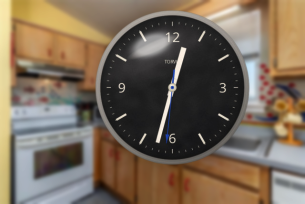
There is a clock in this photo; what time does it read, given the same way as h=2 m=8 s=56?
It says h=12 m=32 s=31
